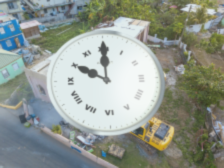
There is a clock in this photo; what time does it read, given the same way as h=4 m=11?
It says h=10 m=0
